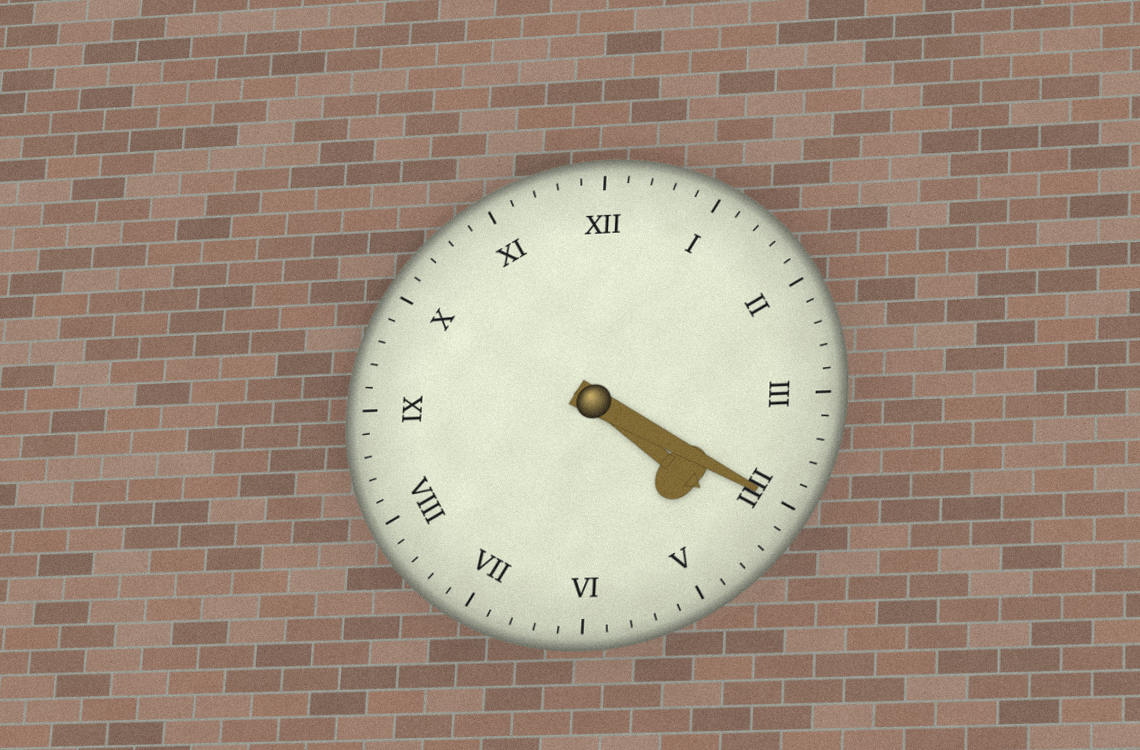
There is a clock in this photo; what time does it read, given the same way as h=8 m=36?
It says h=4 m=20
